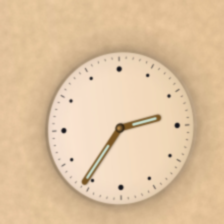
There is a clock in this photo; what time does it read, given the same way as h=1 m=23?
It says h=2 m=36
